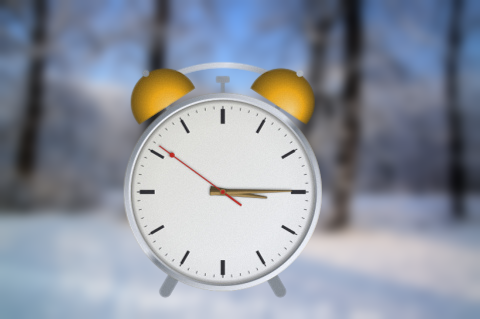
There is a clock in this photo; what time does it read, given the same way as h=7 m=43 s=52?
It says h=3 m=14 s=51
